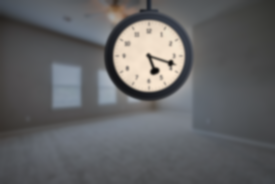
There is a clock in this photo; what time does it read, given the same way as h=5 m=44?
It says h=5 m=18
